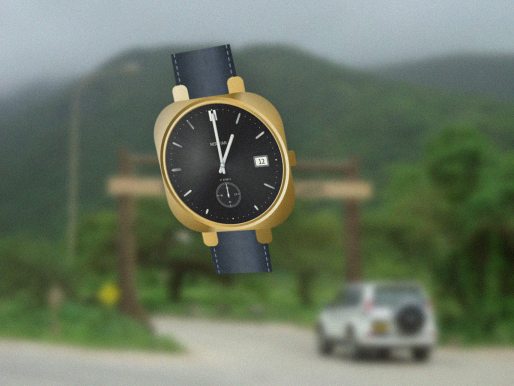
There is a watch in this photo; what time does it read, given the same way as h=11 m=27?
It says h=1 m=0
